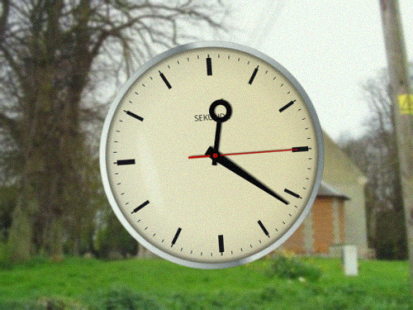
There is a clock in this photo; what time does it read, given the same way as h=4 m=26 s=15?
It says h=12 m=21 s=15
